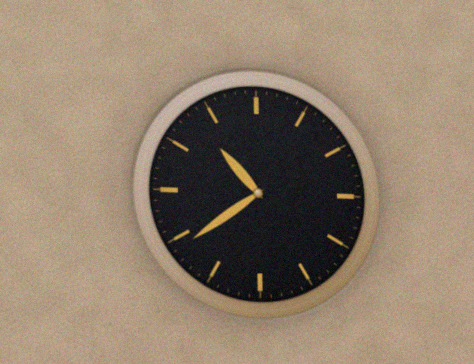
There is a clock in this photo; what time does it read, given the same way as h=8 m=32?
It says h=10 m=39
